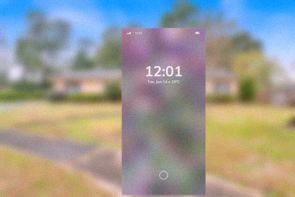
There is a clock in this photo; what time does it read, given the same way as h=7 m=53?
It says h=12 m=1
